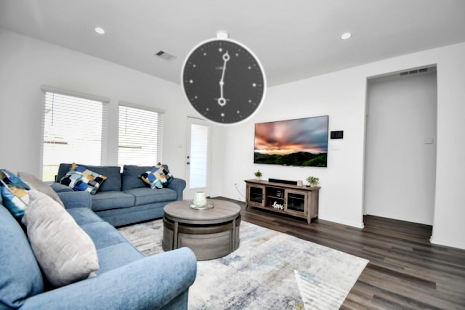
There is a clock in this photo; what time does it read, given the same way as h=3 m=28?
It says h=6 m=2
